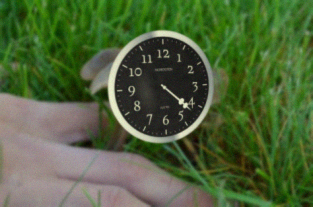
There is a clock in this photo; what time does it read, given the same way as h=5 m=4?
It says h=4 m=22
